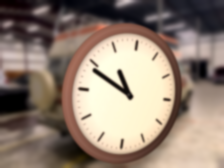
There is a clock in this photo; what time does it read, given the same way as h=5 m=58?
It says h=10 m=49
